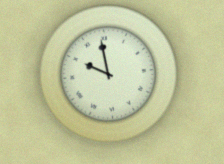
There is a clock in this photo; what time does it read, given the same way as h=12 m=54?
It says h=9 m=59
